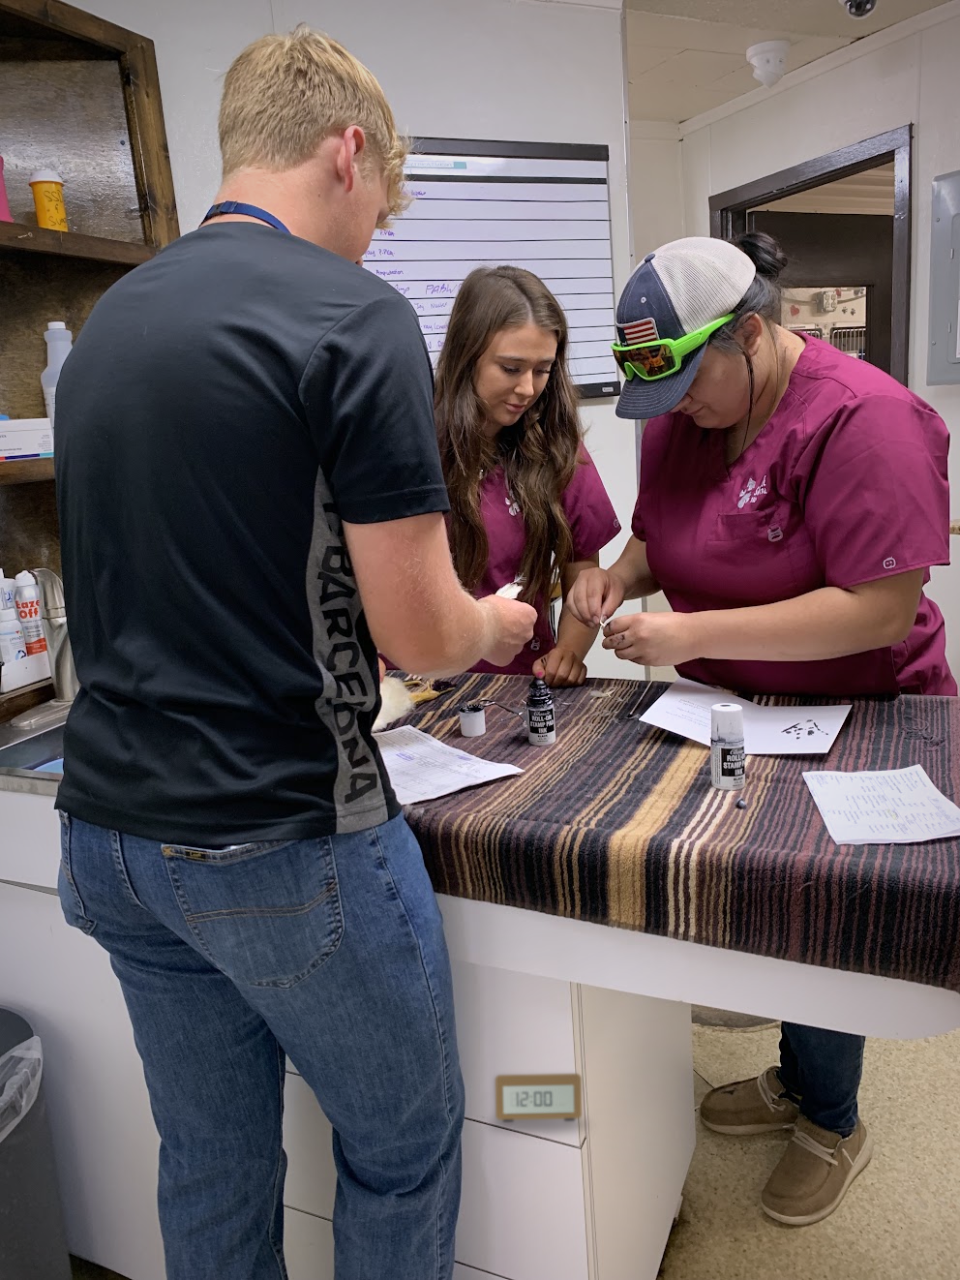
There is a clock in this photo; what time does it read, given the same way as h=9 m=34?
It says h=12 m=0
